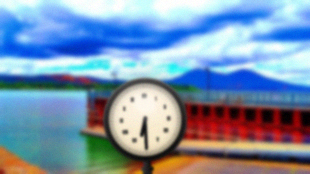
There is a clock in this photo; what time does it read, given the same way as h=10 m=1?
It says h=6 m=30
